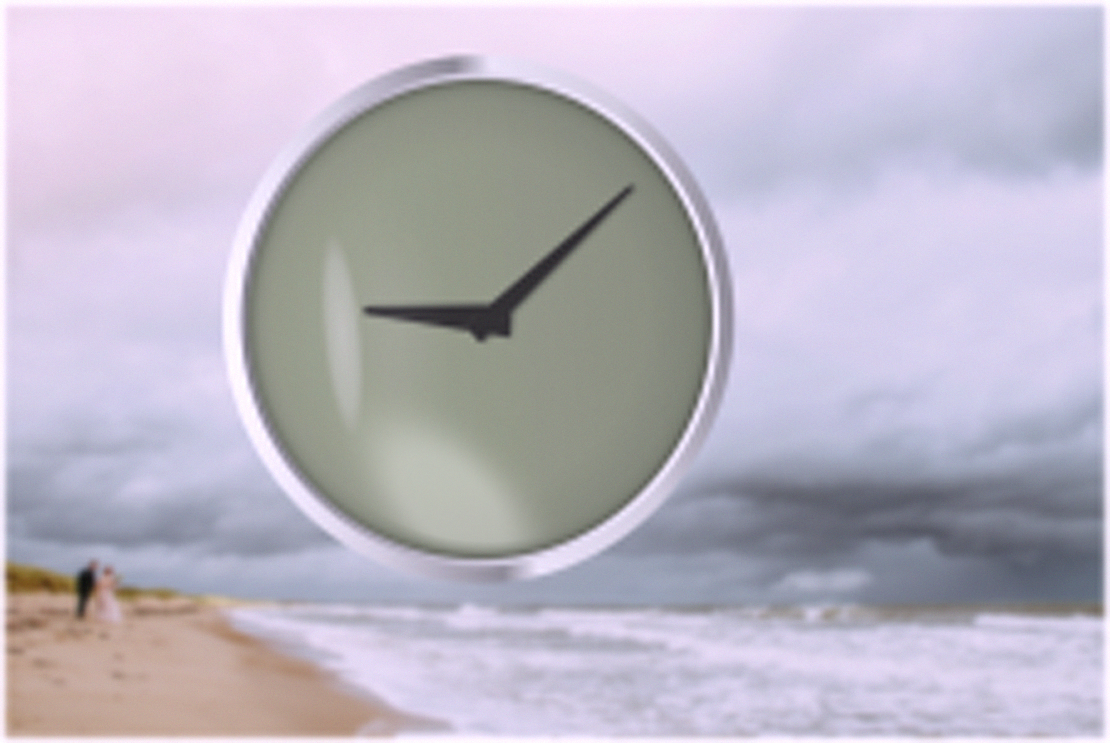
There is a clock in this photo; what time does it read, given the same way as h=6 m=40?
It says h=9 m=8
